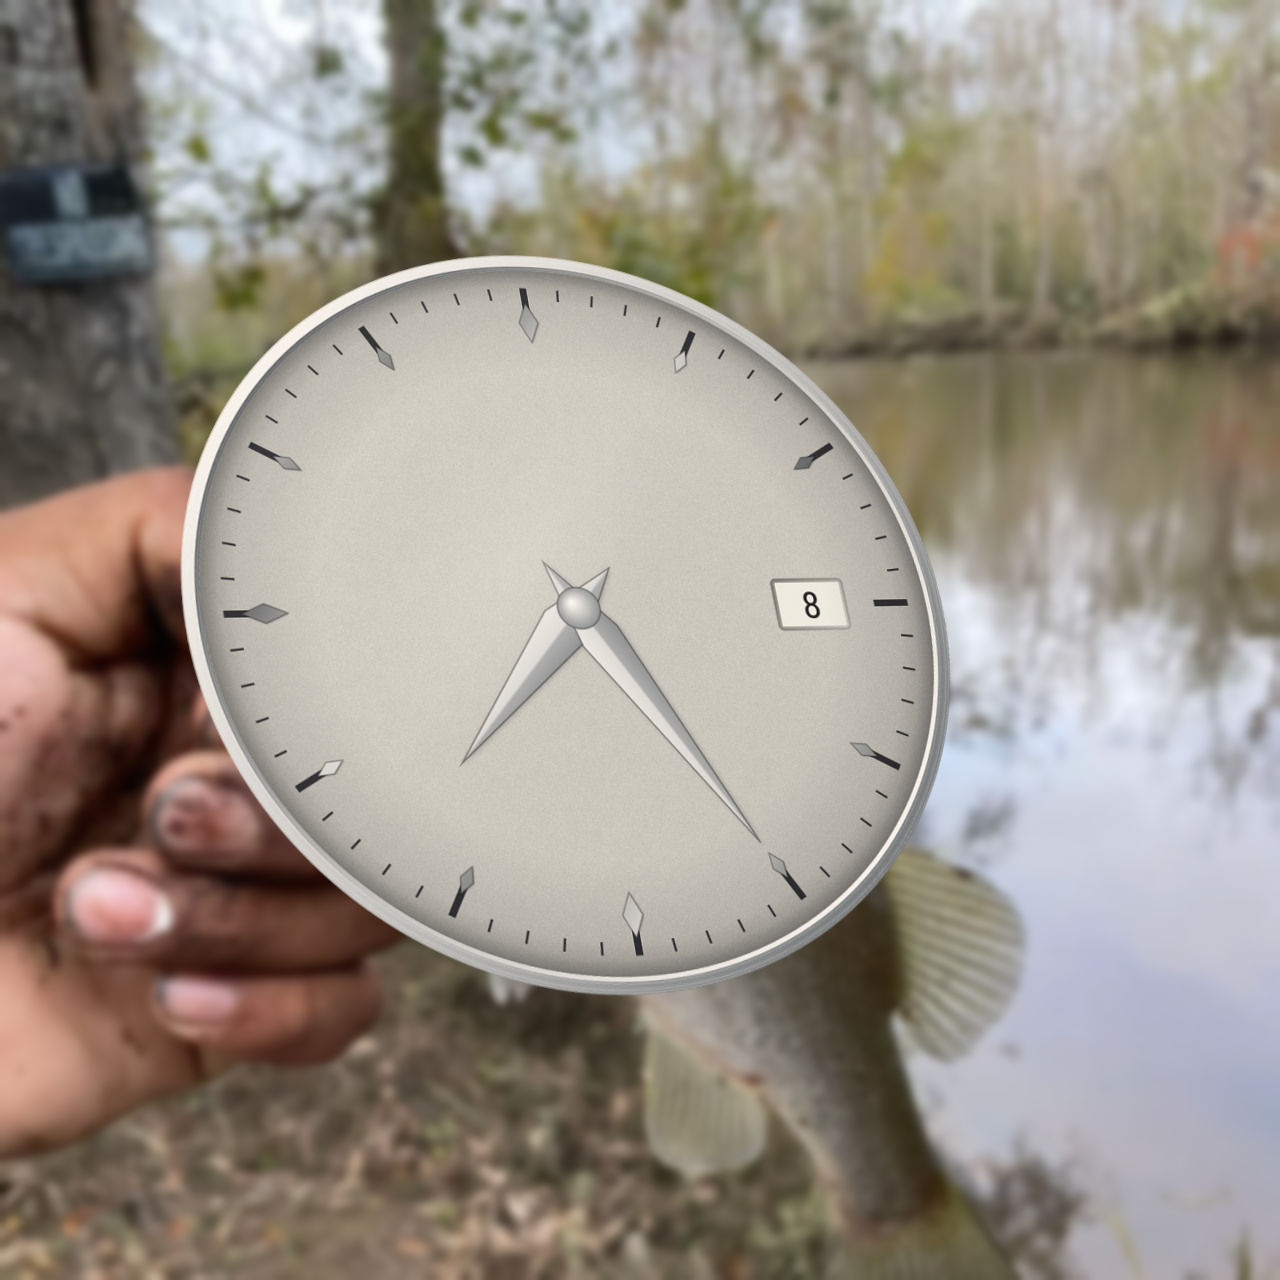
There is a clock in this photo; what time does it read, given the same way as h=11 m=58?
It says h=7 m=25
